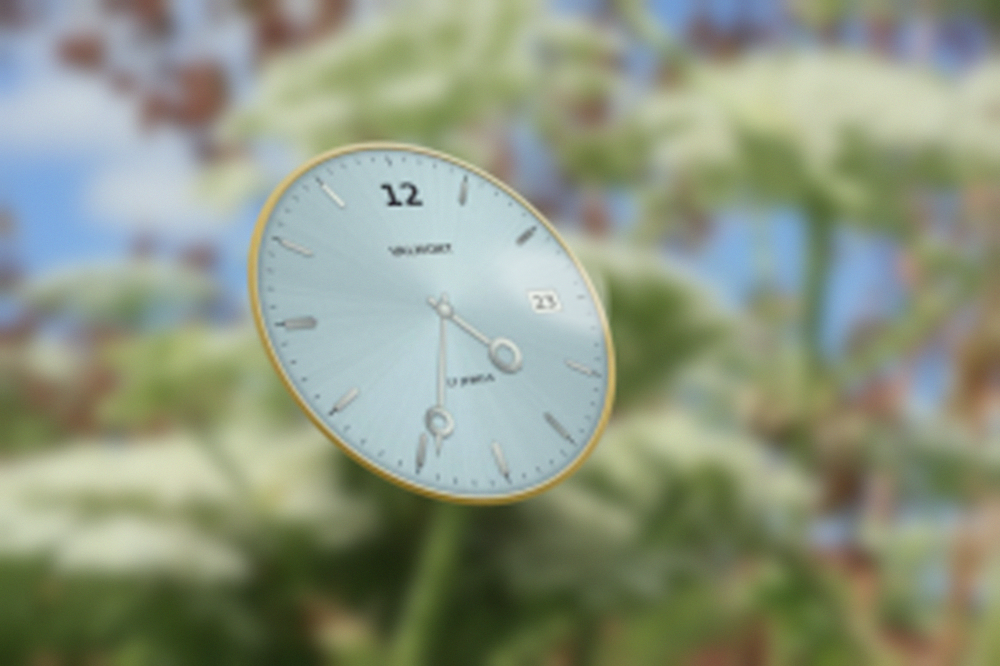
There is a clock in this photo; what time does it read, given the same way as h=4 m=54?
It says h=4 m=34
